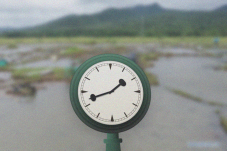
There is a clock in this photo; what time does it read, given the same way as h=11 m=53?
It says h=1 m=42
